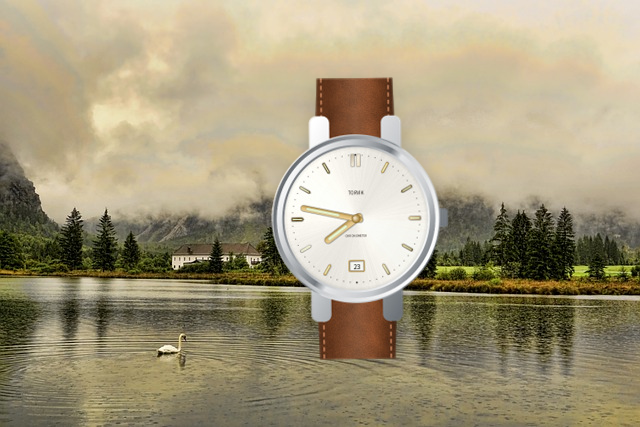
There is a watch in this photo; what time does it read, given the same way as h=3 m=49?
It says h=7 m=47
